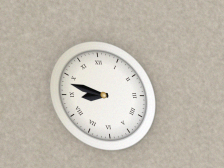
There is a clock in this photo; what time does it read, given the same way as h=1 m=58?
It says h=8 m=48
